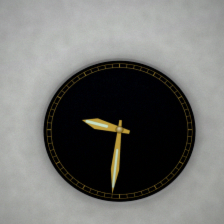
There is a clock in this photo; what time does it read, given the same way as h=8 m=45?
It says h=9 m=31
